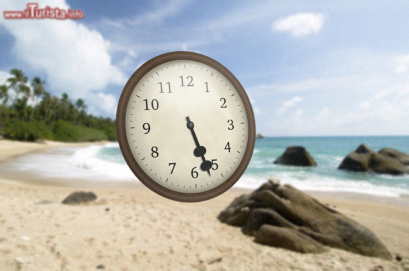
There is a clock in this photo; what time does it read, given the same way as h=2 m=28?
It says h=5 m=27
